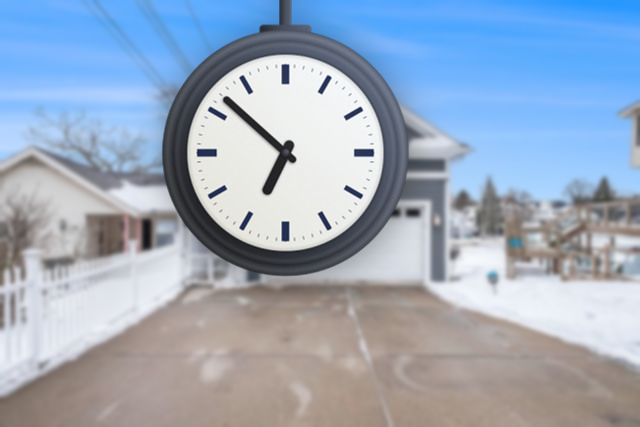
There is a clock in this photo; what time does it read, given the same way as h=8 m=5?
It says h=6 m=52
